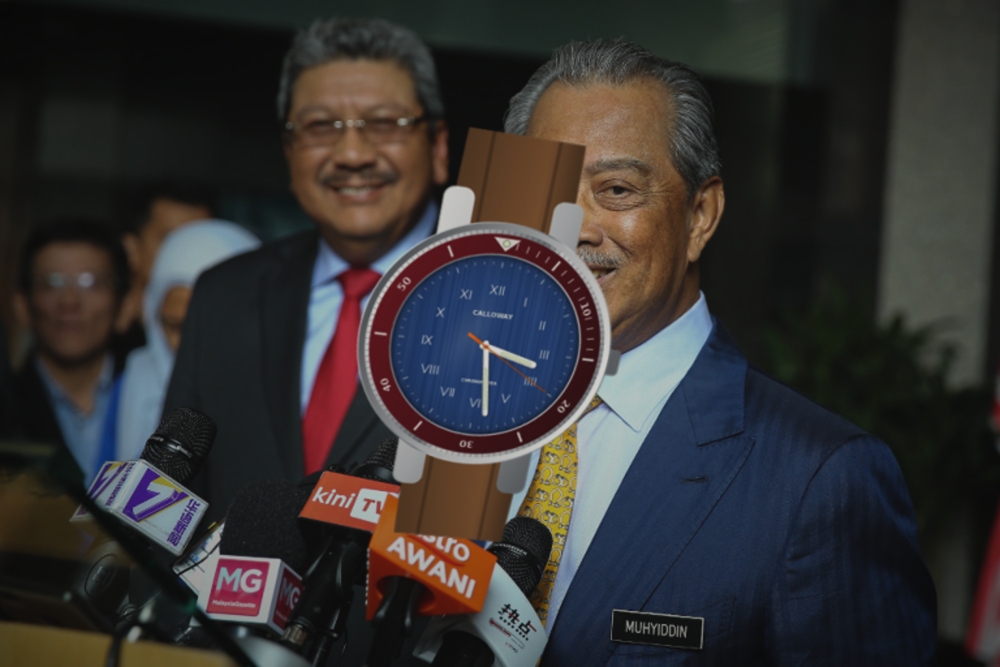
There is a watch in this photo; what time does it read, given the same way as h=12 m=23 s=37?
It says h=3 m=28 s=20
